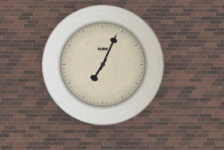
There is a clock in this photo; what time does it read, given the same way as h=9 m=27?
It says h=7 m=4
